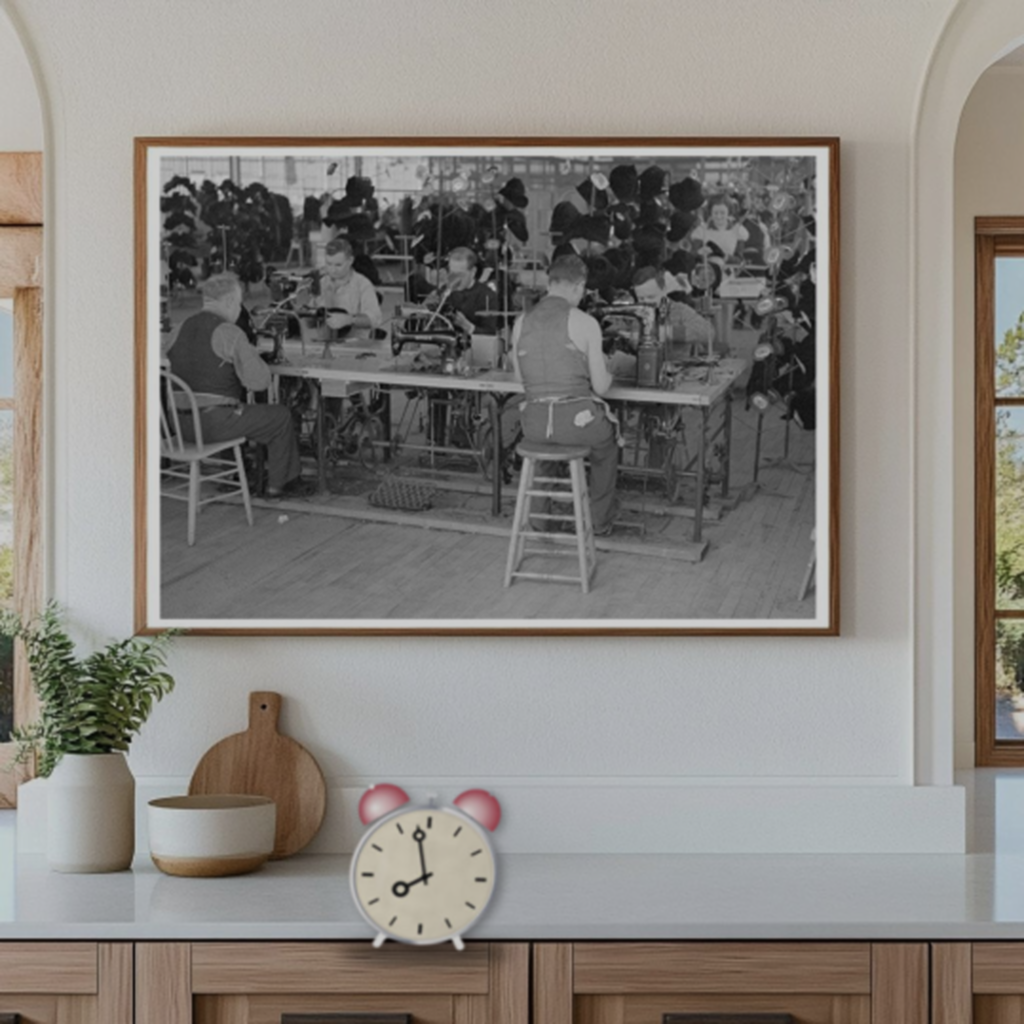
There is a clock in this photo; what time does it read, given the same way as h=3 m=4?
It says h=7 m=58
